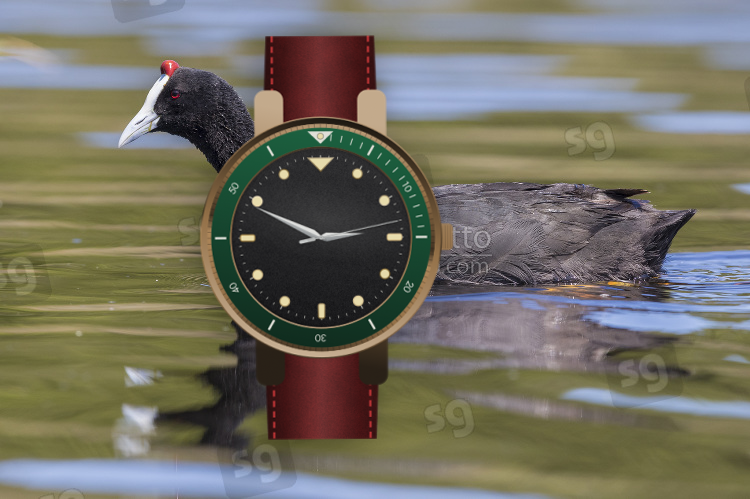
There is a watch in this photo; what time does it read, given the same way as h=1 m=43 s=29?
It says h=2 m=49 s=13
